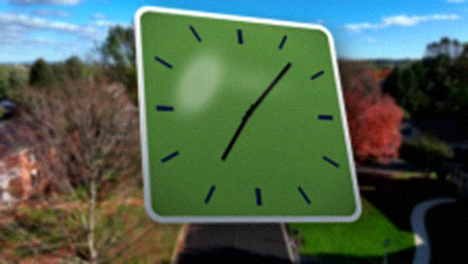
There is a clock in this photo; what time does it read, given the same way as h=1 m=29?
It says h=7 m=7
